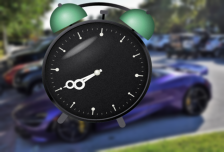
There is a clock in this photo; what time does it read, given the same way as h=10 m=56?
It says h=7 m=40
